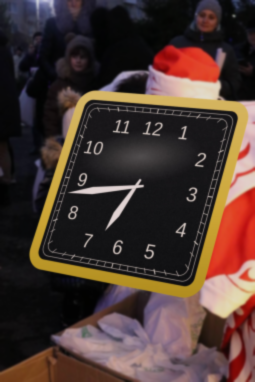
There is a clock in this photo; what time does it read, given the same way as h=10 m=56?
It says h=6 m=43
